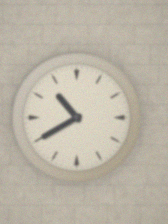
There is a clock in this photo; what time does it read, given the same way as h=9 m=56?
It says h=10 m=40
